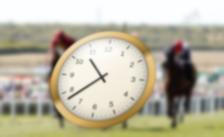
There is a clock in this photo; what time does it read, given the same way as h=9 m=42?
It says h=10 m=38
